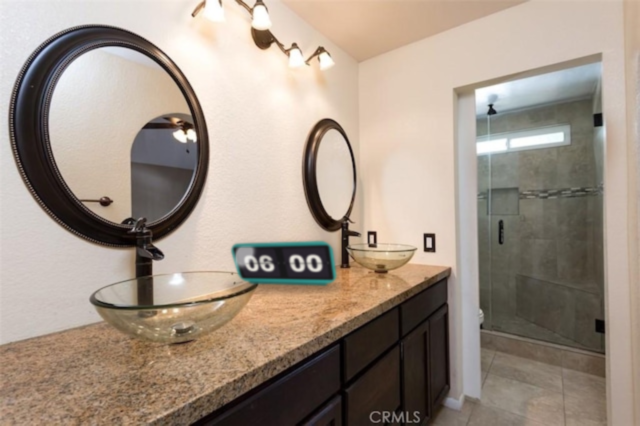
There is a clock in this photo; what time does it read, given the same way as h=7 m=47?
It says h=6 m=0
